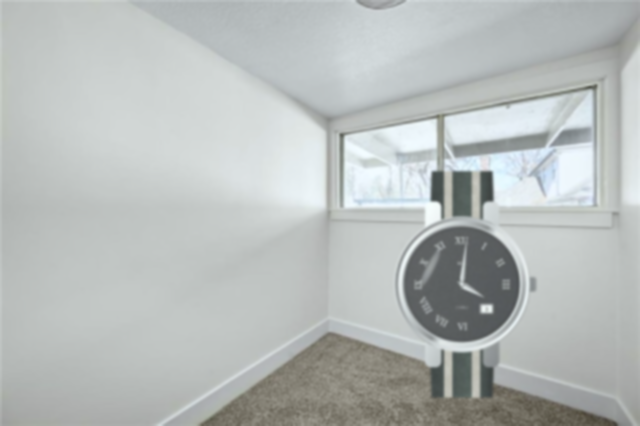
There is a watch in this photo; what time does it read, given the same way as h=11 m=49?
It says h=4 m=1
